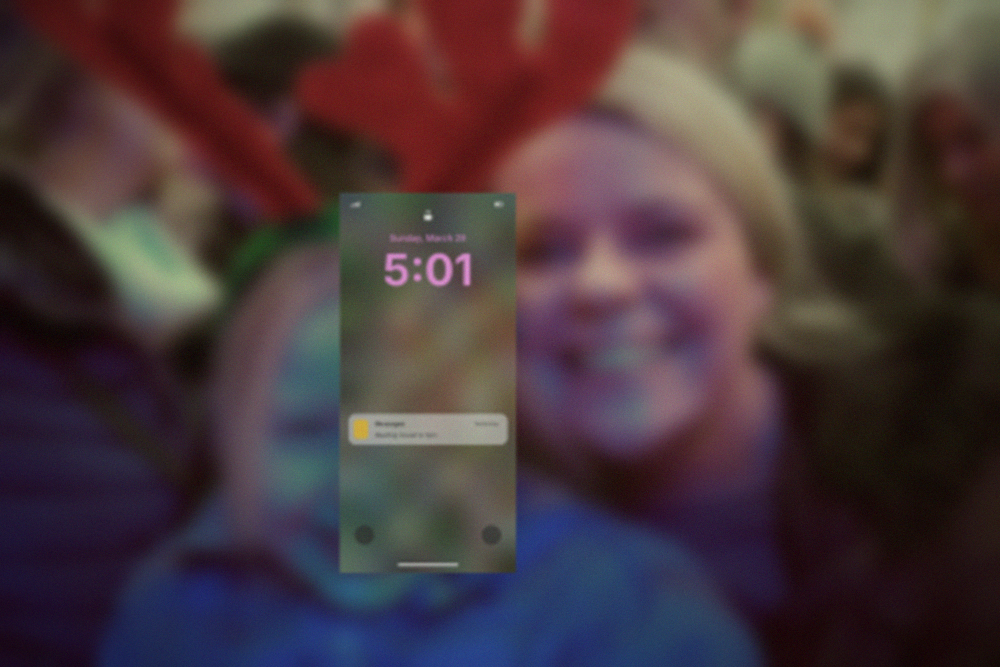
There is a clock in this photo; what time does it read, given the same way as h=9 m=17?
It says h=5 m=1
